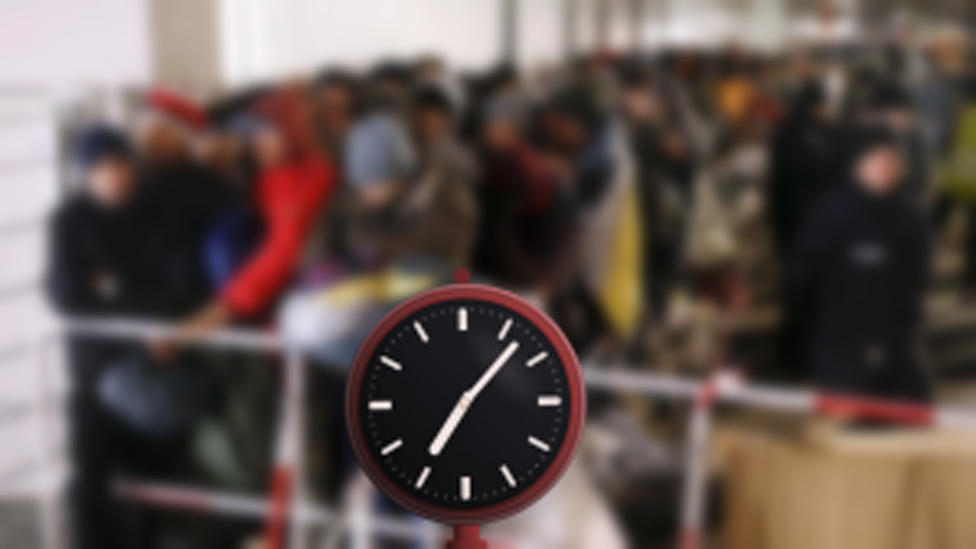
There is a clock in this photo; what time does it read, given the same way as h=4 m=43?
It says h=7 m=7
